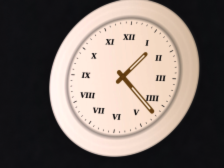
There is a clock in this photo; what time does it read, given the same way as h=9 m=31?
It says h=1 m=22
